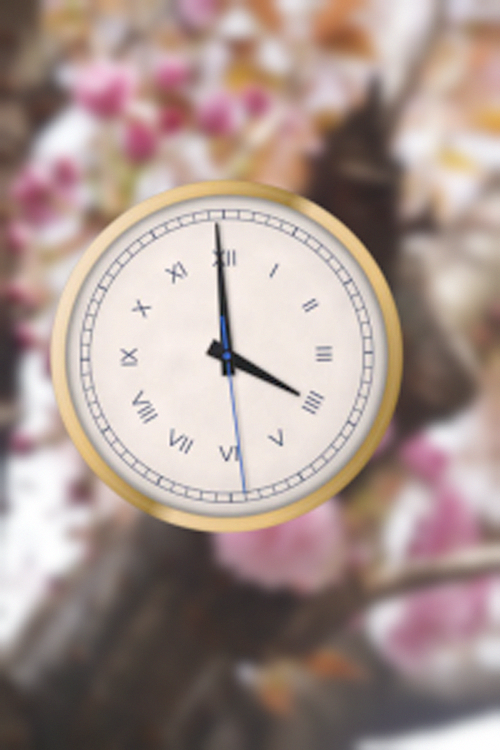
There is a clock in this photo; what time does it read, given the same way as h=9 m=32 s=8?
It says h=3 m=59 s=29
